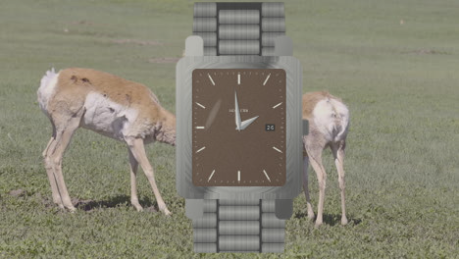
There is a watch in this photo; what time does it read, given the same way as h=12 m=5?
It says h=1 m=59
